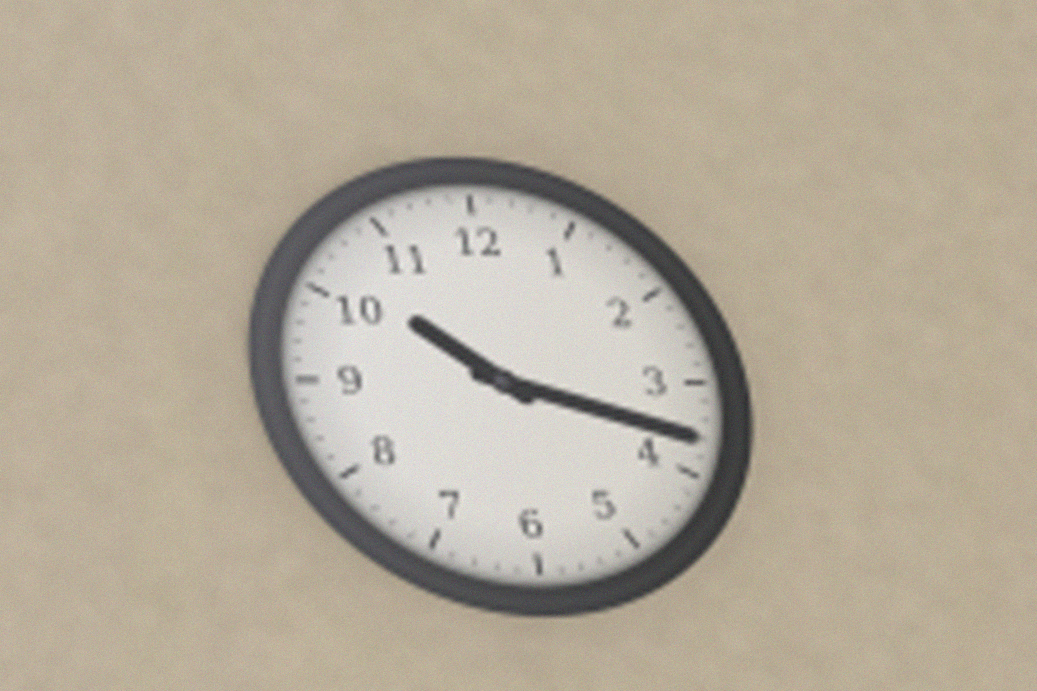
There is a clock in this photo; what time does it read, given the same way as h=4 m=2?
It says h=10 m=18
